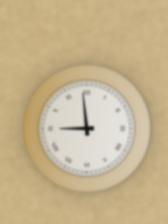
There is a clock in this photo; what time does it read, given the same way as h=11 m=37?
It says h=8 m=59
